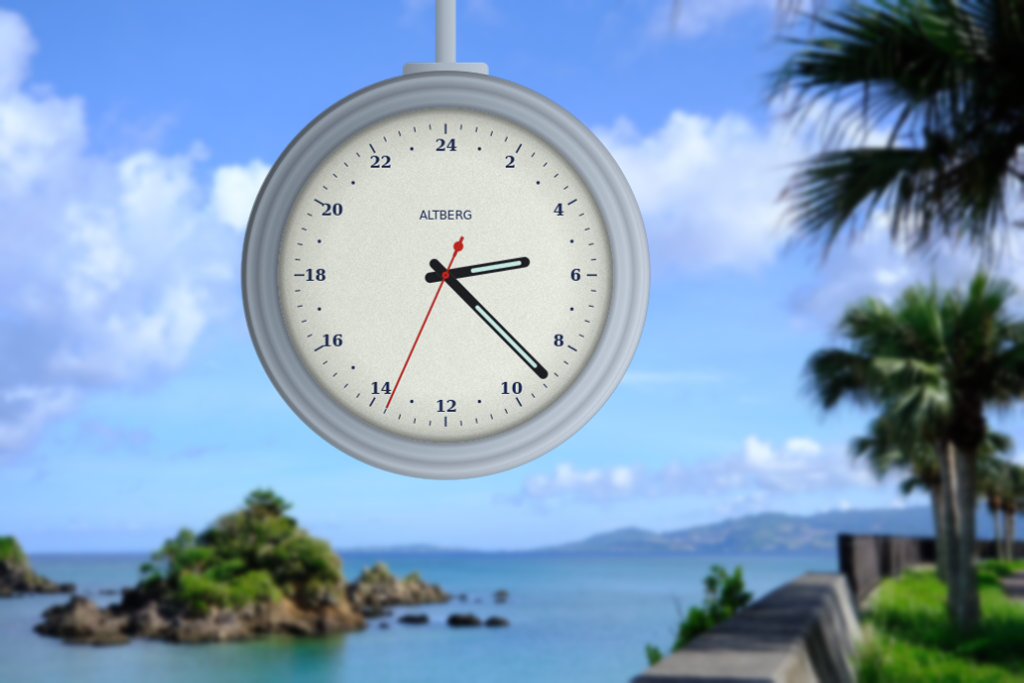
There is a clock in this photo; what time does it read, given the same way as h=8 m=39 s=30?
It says h=5 m=22 s=34
